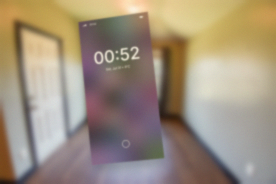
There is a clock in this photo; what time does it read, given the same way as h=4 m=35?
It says h=0 m=52
